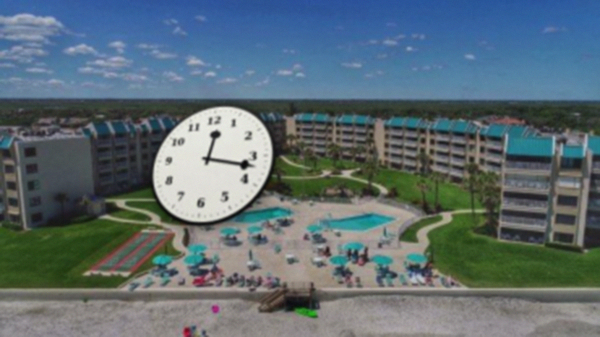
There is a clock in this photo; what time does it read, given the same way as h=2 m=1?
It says h=12 m=17
